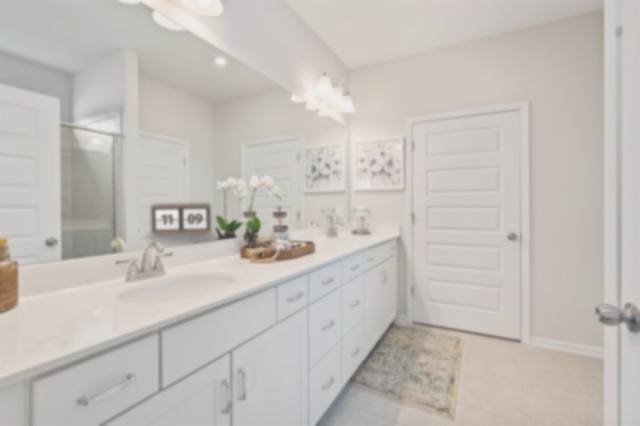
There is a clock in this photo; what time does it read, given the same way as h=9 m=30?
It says h=11 m=9
